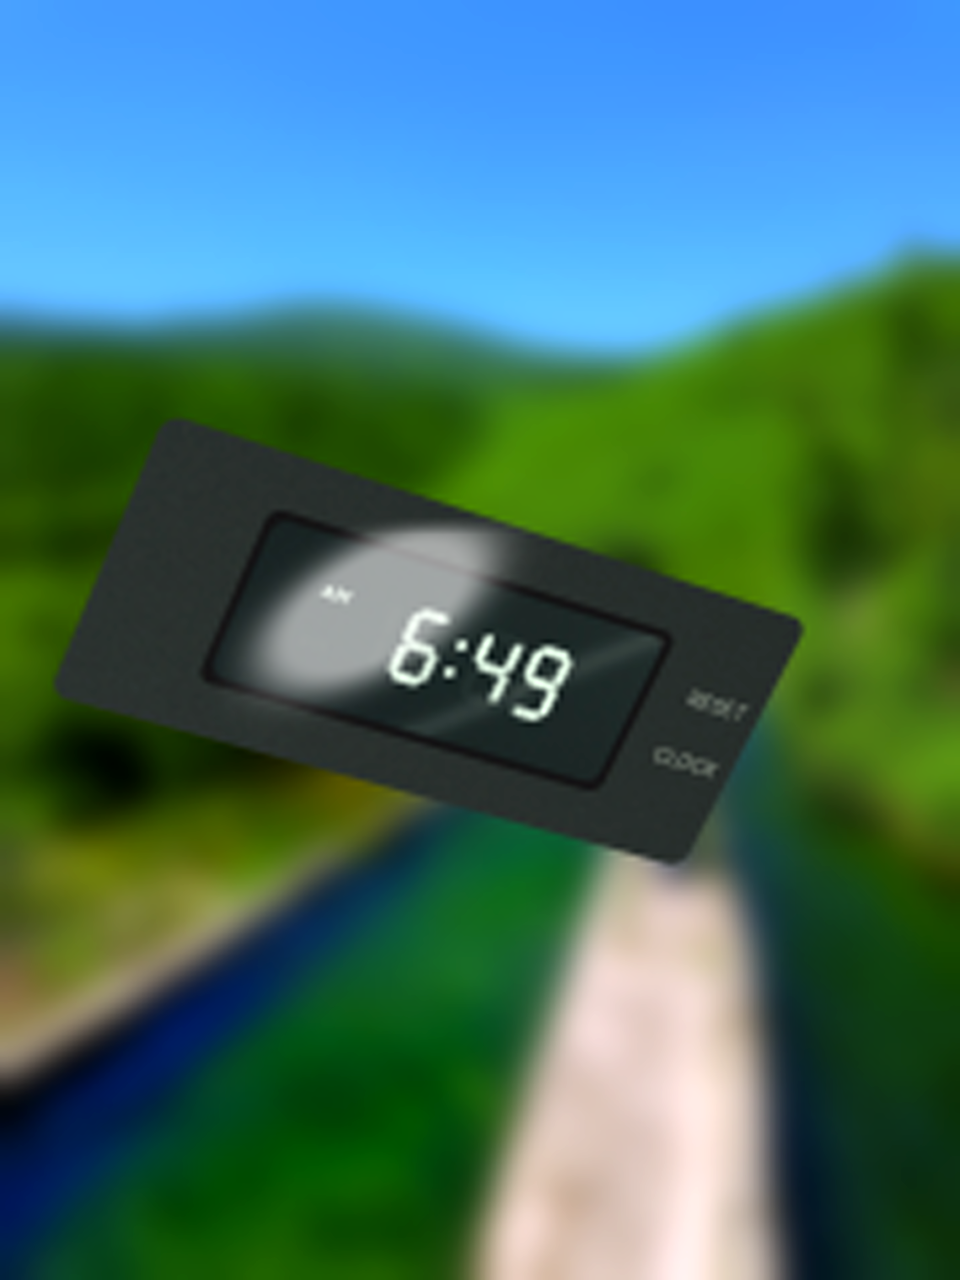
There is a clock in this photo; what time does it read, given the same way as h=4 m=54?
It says h=6 m=49
